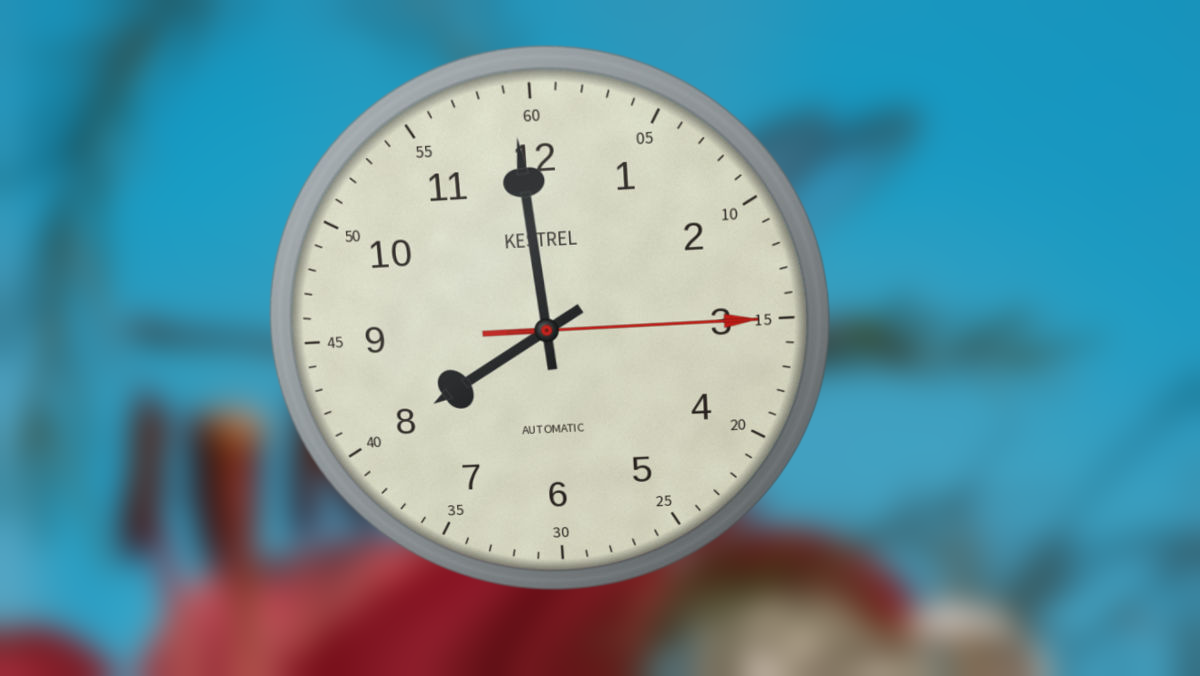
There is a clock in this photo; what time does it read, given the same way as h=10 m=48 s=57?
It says h=7 m=59 s=15
